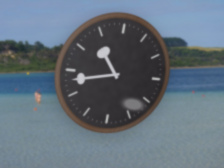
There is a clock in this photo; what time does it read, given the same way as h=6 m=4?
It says h=10 m=43
